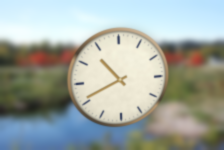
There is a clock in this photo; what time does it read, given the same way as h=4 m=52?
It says h=10 m=41
